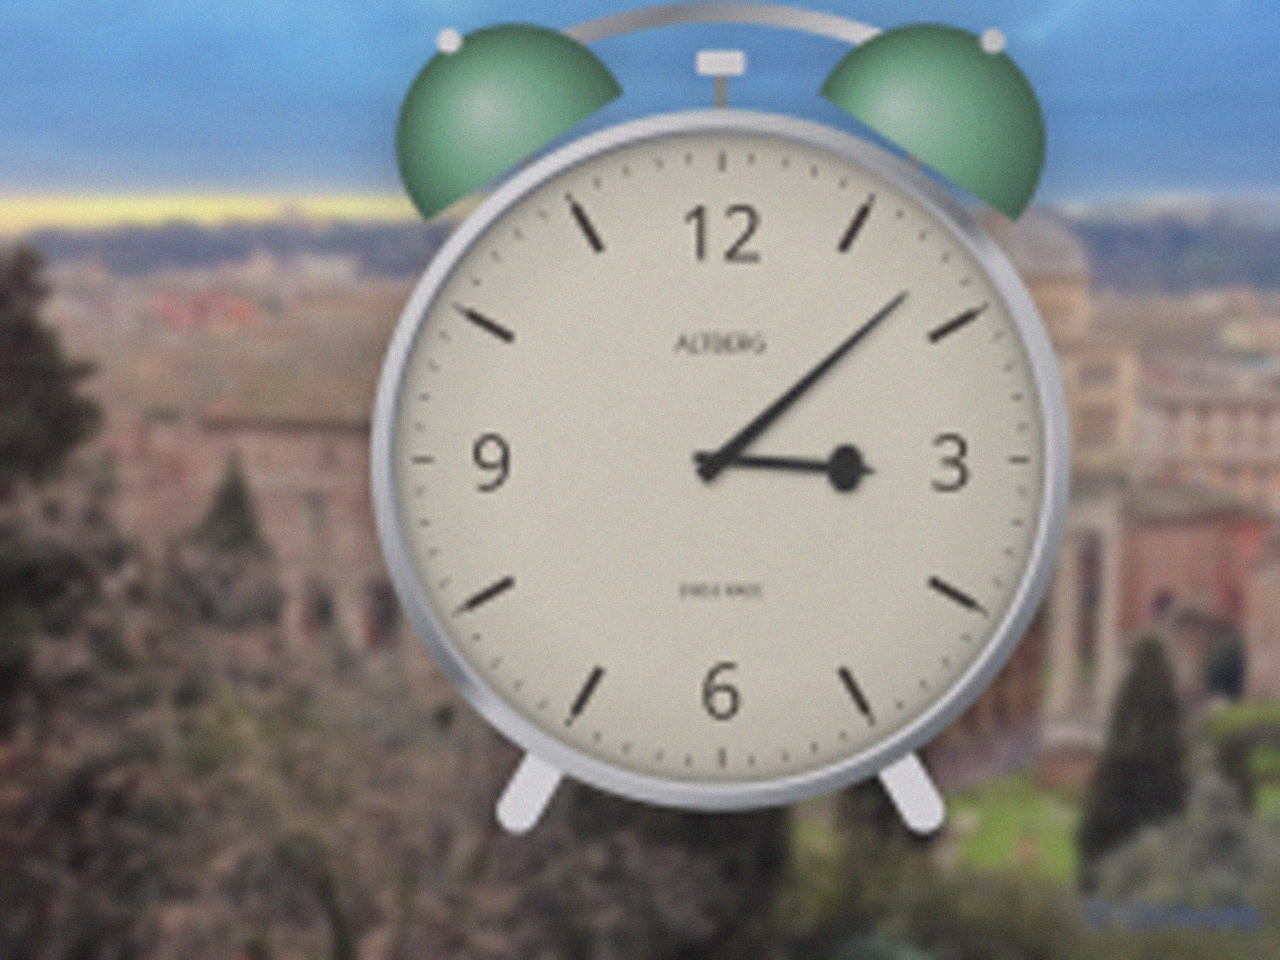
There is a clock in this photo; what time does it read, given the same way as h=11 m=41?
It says h=3 m=8
